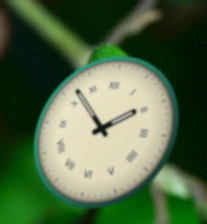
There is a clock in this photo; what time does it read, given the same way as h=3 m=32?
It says h=1 m=52
